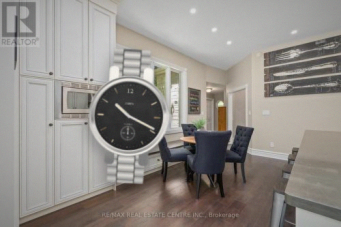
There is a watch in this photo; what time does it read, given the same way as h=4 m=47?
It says h=10 m=19
